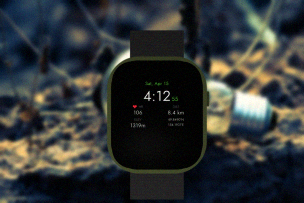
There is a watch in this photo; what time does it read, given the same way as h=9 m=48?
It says h=4 m=12
